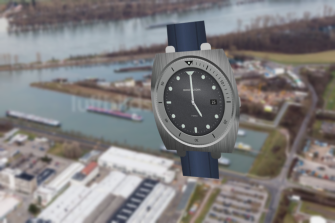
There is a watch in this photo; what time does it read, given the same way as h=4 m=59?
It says h=5 m=0
